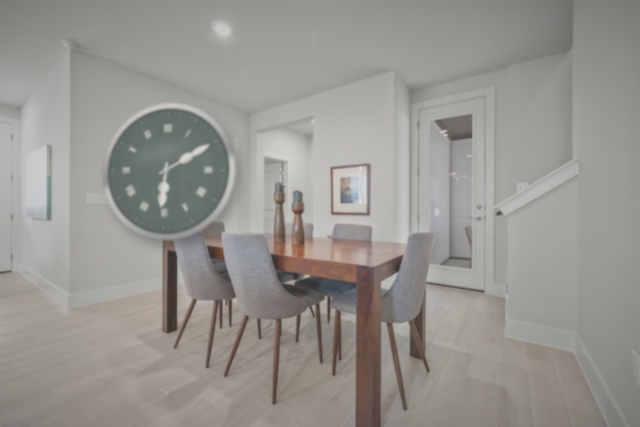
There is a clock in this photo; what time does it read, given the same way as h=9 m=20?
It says h=6 m=10
